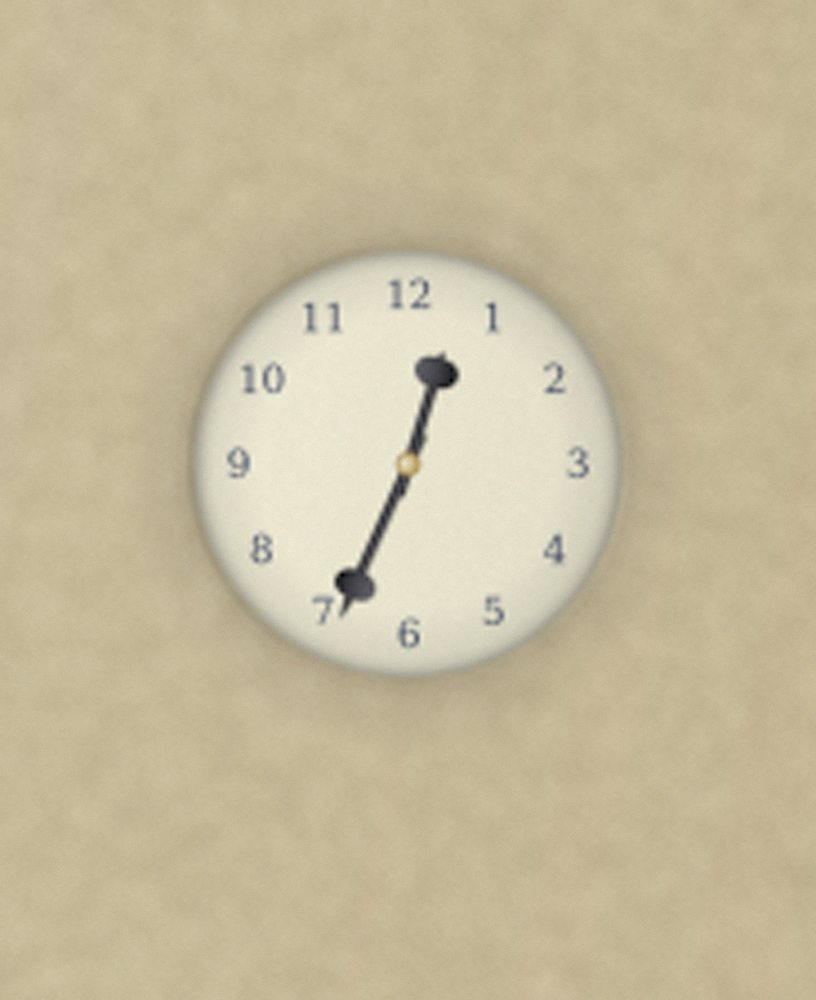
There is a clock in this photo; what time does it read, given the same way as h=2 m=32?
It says h=12 m=34
